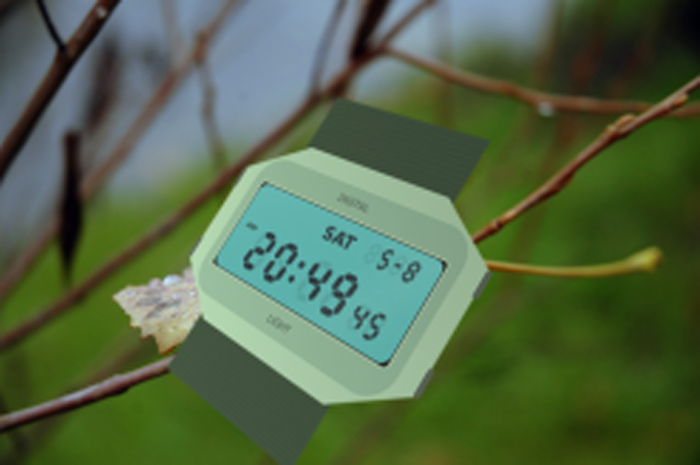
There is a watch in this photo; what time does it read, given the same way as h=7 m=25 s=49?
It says h=20 m=49 s=45
